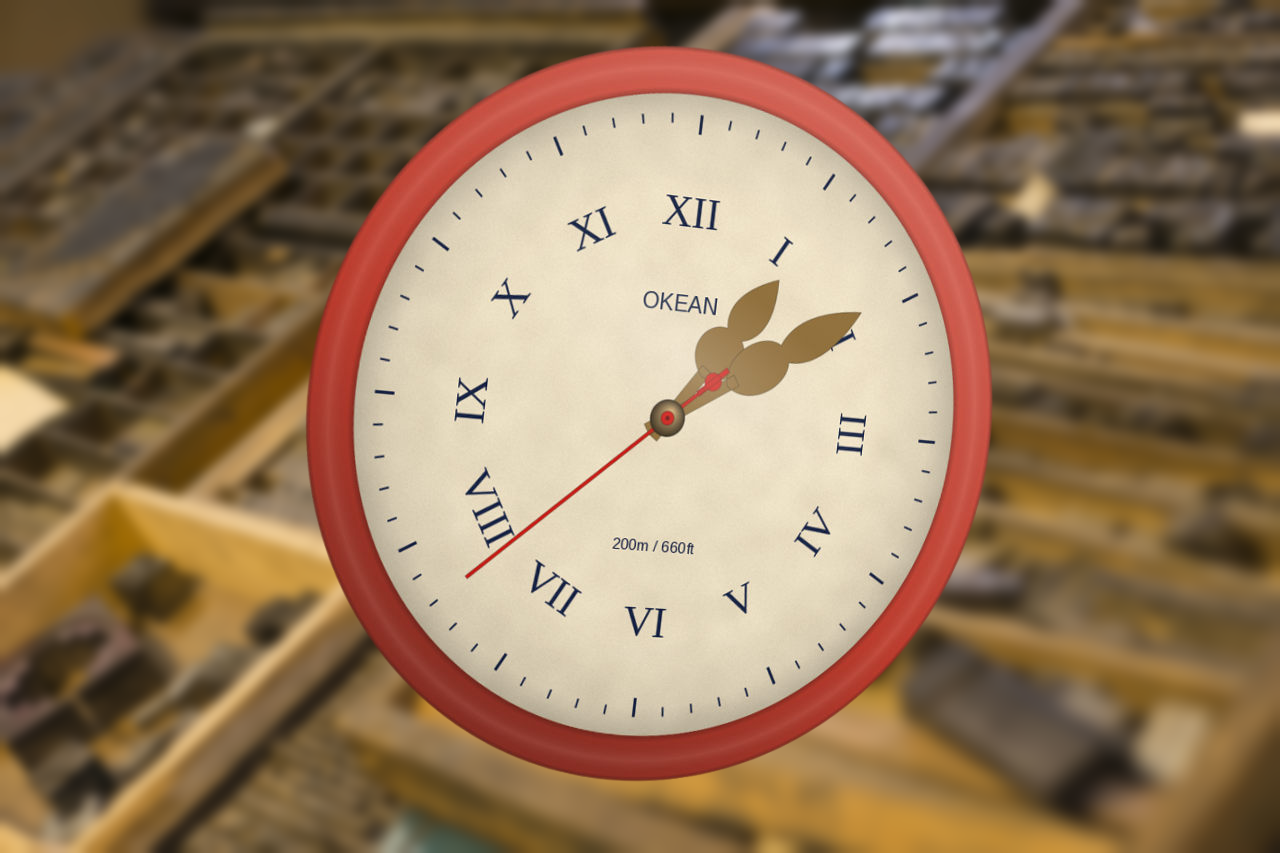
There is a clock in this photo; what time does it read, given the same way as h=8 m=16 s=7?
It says h=1 m=9 s=38
